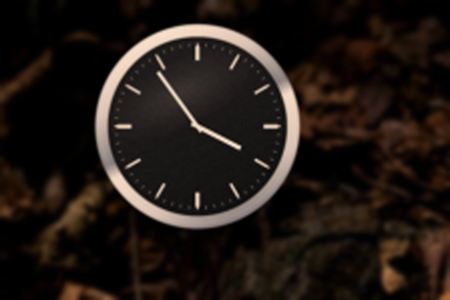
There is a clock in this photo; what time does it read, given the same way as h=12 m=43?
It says h=3 m=54
